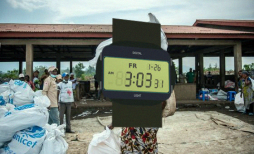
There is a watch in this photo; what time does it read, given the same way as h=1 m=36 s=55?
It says h=3 m=3 s=31
